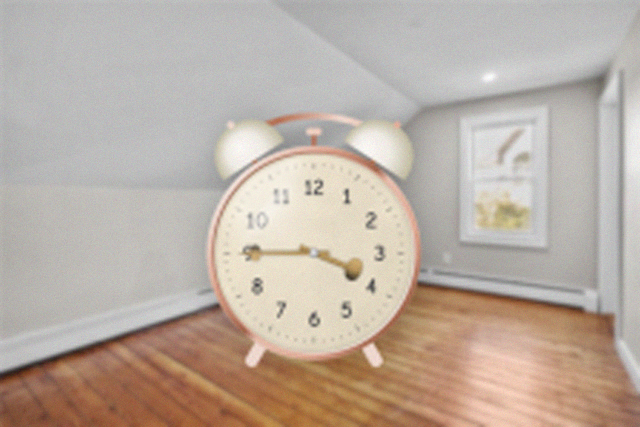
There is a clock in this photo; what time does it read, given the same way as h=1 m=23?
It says h=3 m=45
